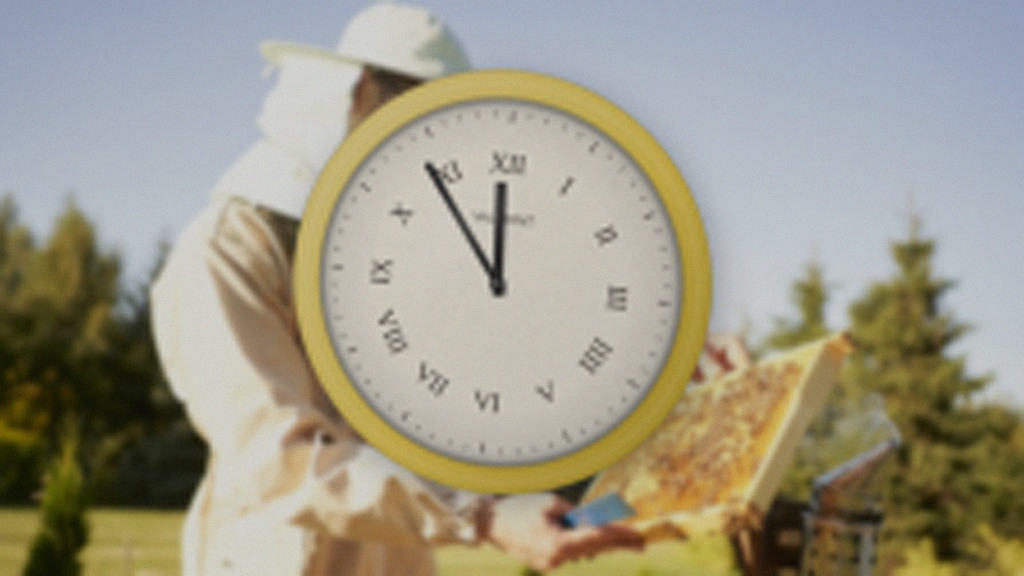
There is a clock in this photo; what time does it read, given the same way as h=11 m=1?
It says h=11 m=54
